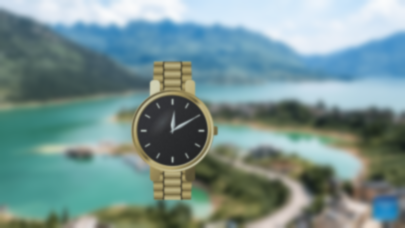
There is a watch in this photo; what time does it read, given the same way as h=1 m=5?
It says h=12 m=10
